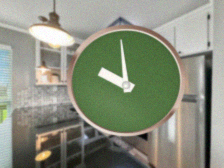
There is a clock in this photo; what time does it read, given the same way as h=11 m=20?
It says h=9 m=59
